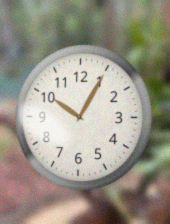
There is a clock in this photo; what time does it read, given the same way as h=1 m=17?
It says h=10 m=5
